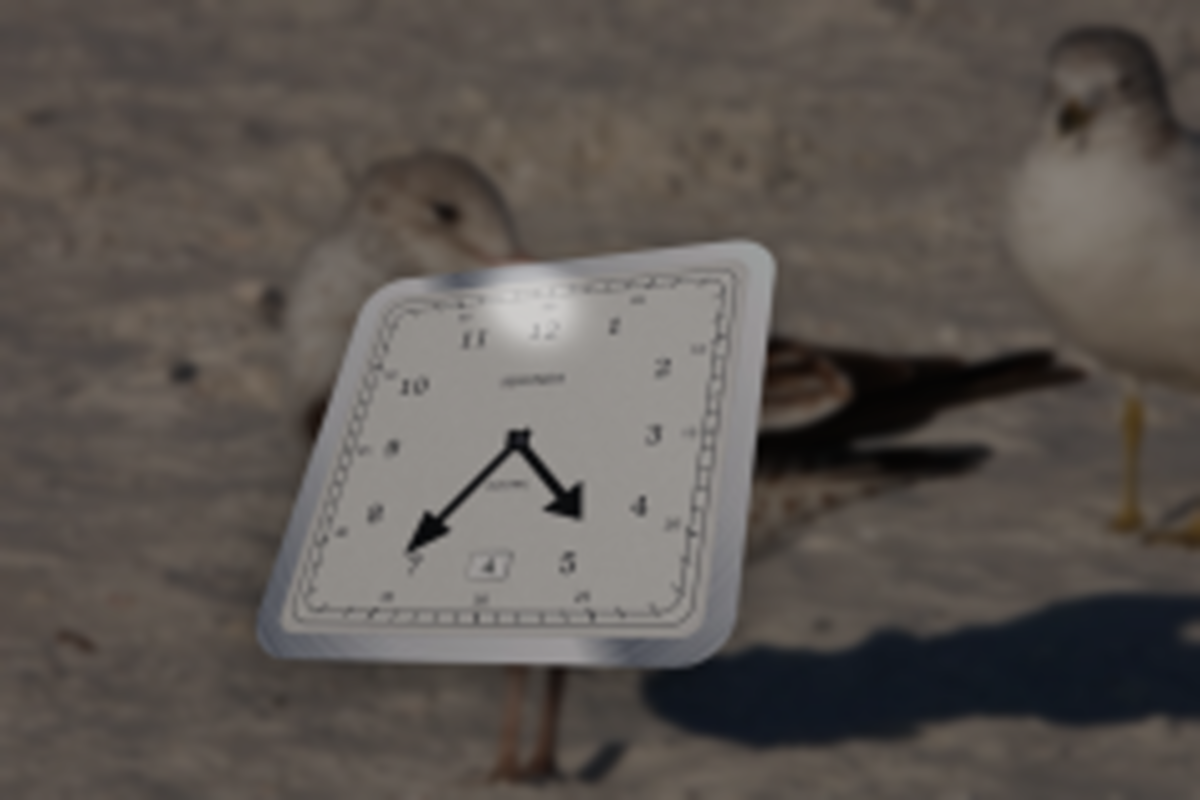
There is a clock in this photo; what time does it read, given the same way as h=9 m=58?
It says h=4 m=36
